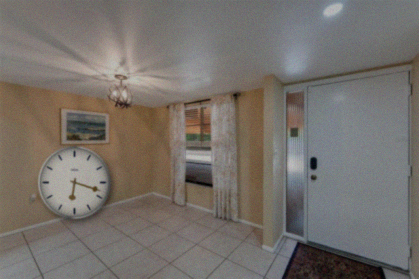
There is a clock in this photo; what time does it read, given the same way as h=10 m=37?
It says h=6 m=18
